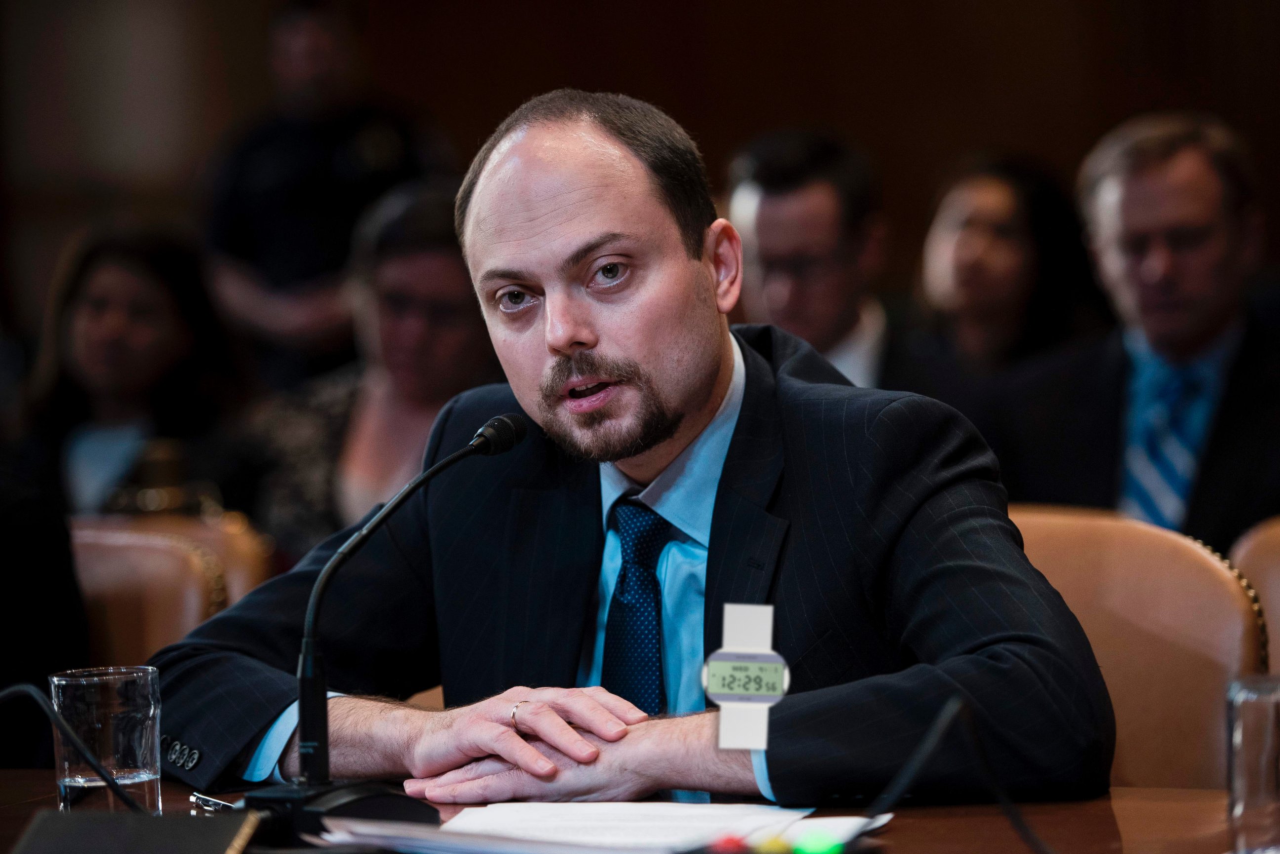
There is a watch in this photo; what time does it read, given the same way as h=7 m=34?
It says h=12 m=29
